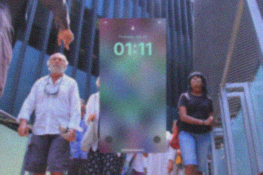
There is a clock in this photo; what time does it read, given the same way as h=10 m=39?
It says h=1 m=11
